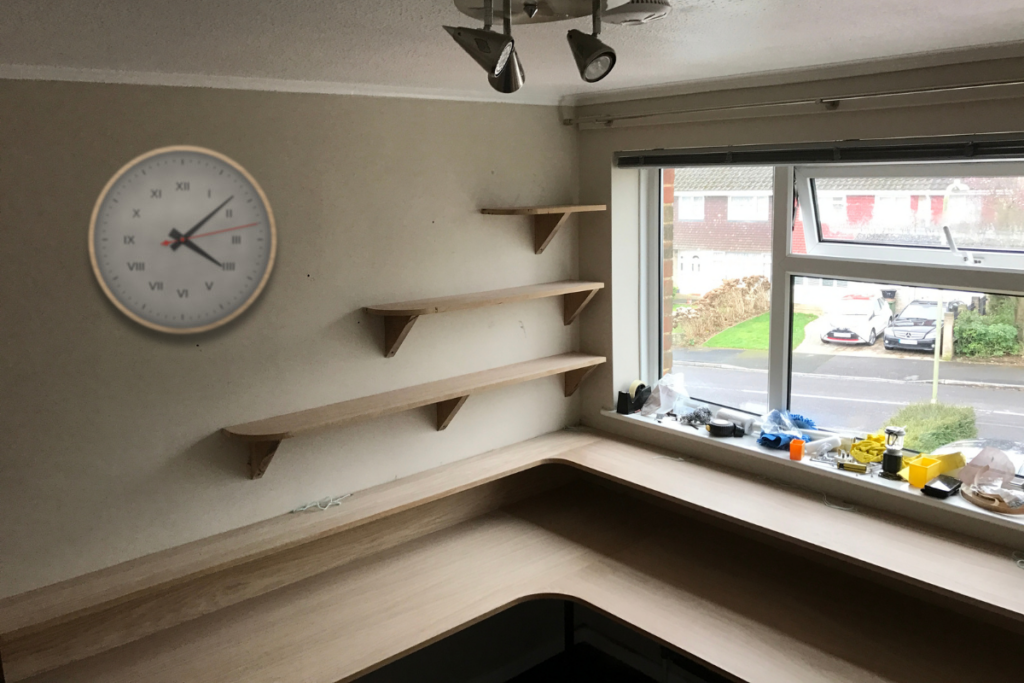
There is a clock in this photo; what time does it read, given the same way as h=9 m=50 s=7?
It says h=4 m=8 s=13
